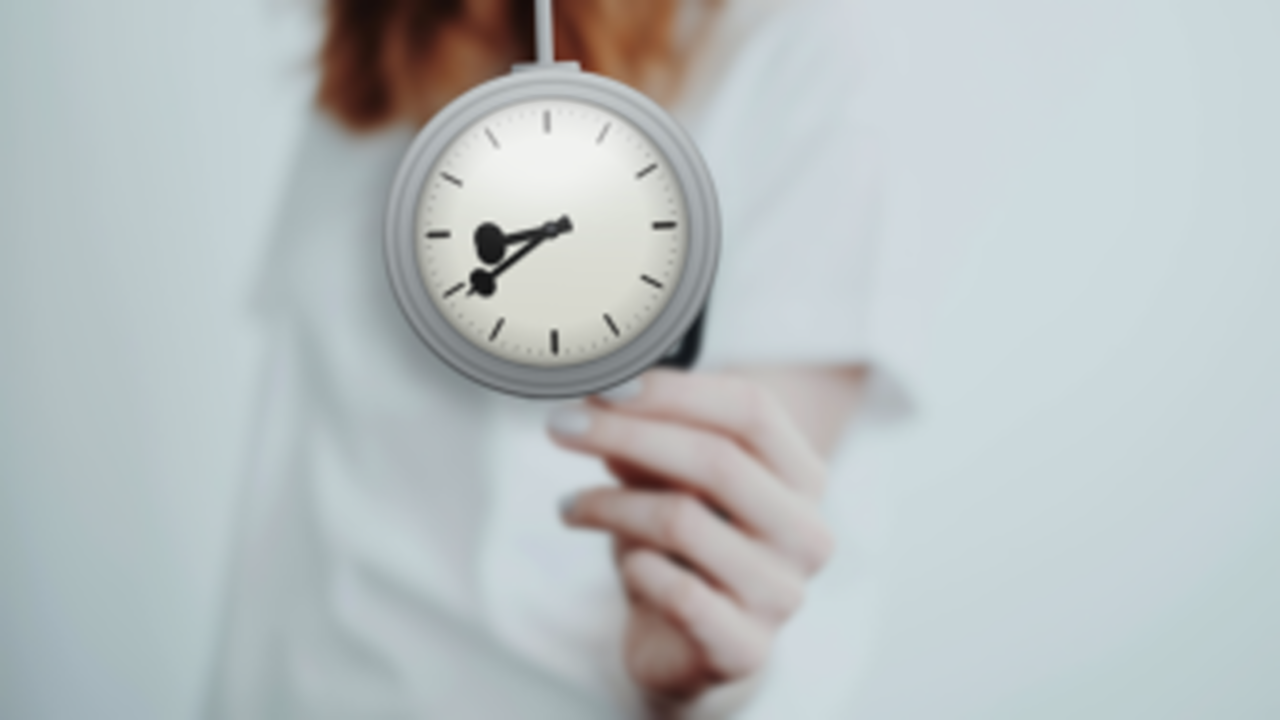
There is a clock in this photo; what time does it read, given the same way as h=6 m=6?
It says h=8 m=39
